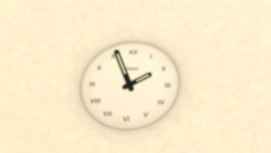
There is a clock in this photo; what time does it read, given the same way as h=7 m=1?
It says h=1 m=56
